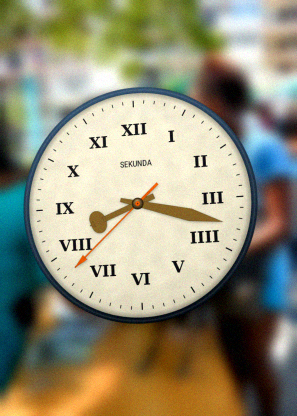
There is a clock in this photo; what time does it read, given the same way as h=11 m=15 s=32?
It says h=8 m=17 s=38
